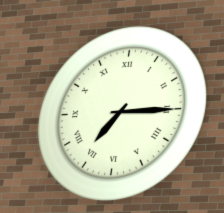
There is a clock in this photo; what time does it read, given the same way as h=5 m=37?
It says h=7 m=15
